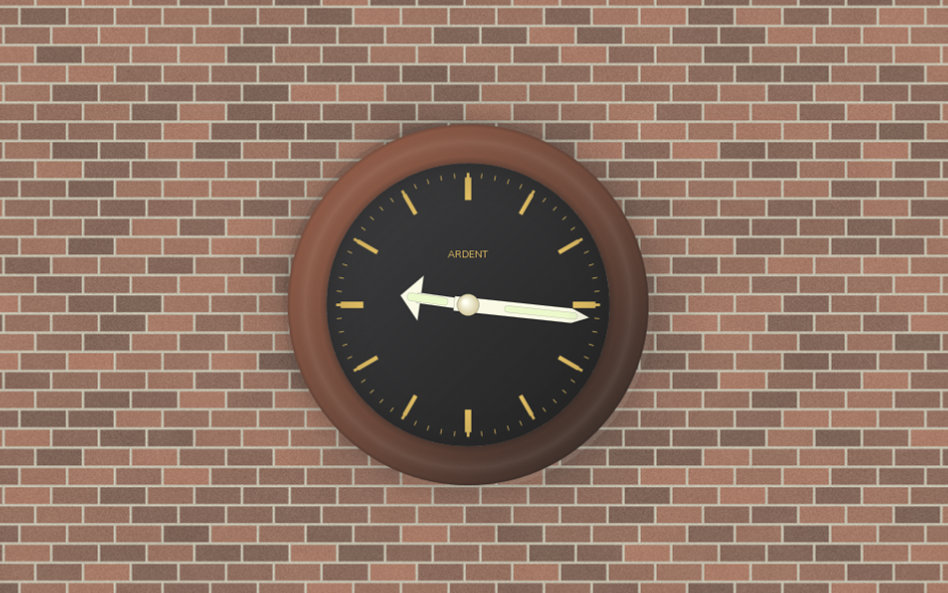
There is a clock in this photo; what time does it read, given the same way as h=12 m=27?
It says h=9 m=16
